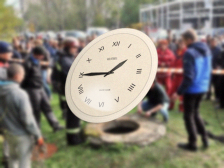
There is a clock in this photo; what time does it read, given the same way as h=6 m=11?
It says h=1 m=45
